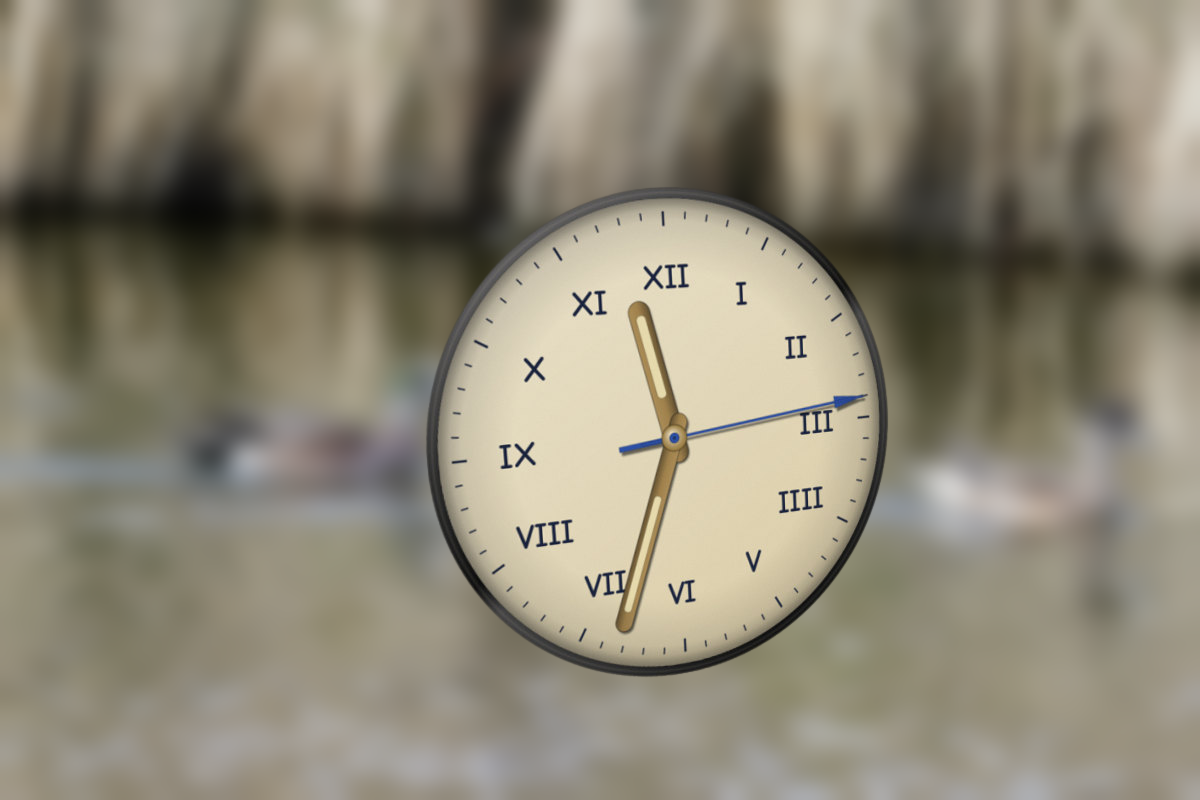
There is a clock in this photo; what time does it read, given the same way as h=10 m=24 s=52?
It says h=11 m=33 s=14
